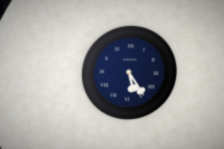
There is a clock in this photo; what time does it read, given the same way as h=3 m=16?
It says h=5 m=24
